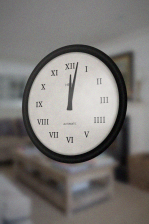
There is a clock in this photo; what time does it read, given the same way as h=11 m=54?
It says h=12 m=2
